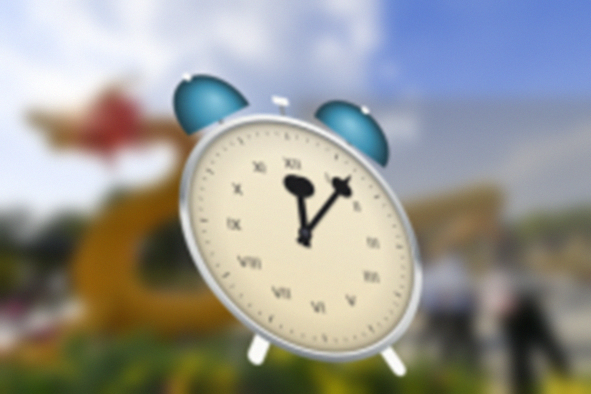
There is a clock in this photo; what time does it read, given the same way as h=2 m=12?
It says h=12 m=7
